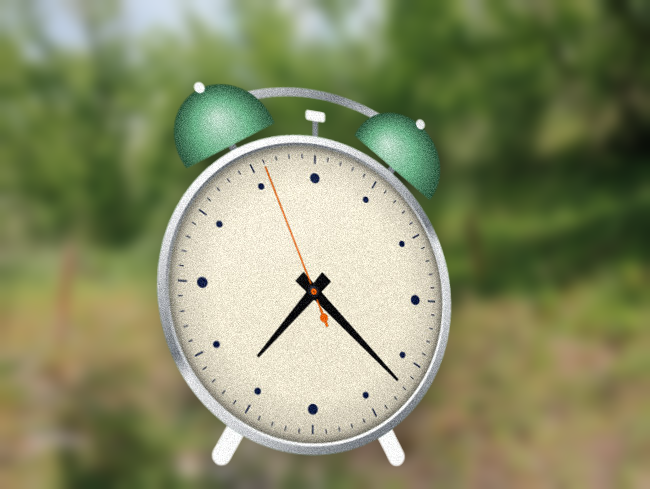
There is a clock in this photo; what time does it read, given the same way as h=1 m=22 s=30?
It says h=7 m=21 s=56
